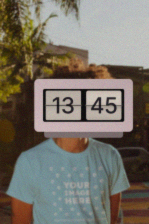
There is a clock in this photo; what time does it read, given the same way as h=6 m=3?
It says h=13 m=45
